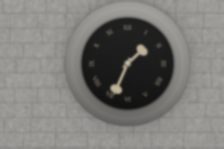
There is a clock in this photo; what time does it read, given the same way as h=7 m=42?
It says h=1 m=34
